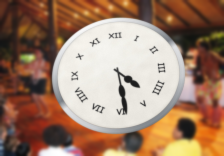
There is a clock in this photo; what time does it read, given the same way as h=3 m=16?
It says h=4 m=29
